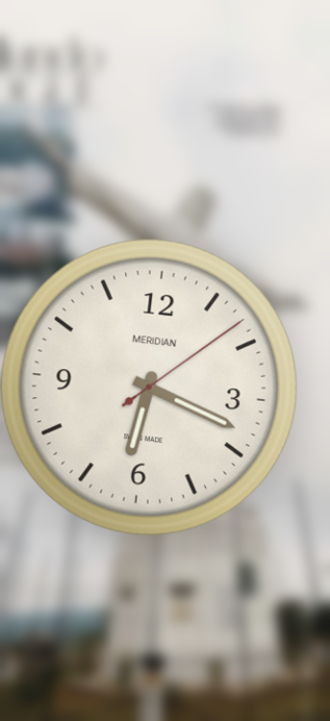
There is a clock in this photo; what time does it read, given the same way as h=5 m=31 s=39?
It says h=6 m=18 s=8
